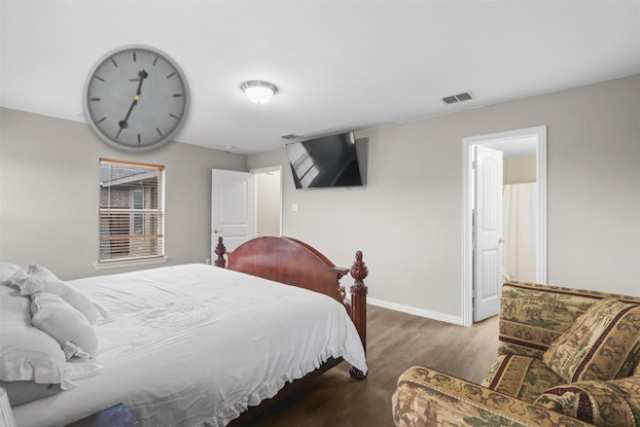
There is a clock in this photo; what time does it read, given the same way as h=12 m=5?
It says h=12 m=35
